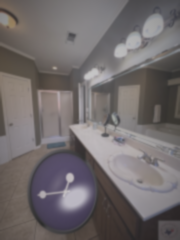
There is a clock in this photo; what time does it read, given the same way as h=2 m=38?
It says h=12 m=44
